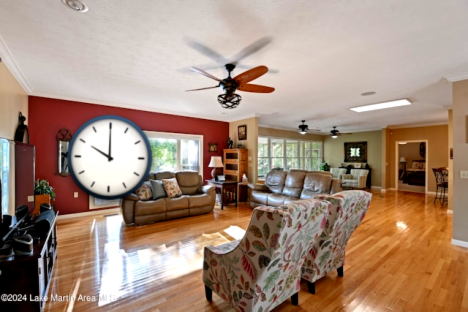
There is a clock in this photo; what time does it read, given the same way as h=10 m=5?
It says h=10 m=0
